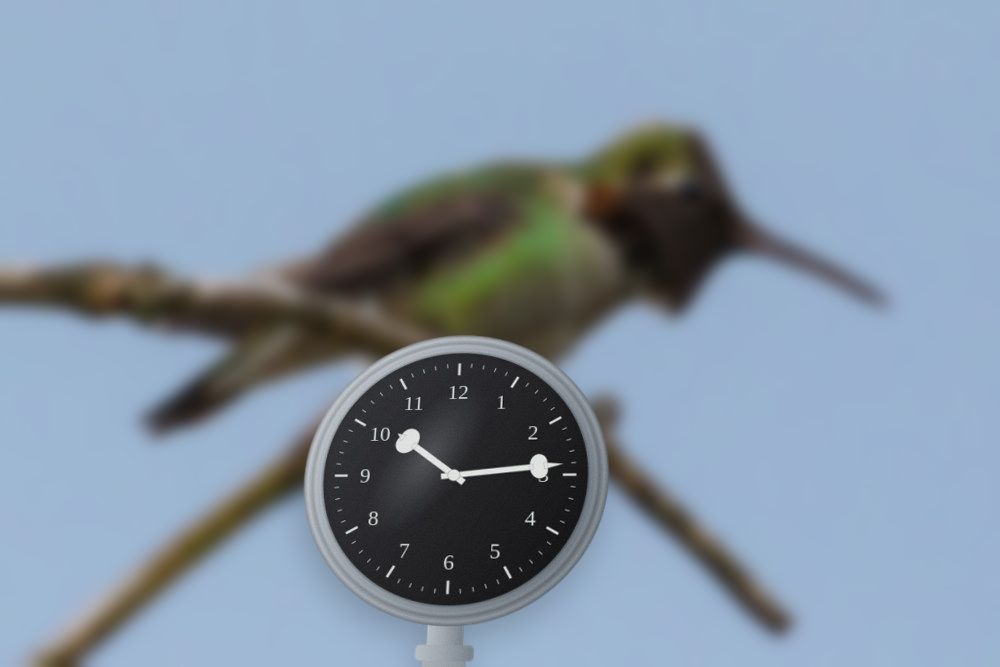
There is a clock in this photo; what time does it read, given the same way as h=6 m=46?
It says h=10 m=14
